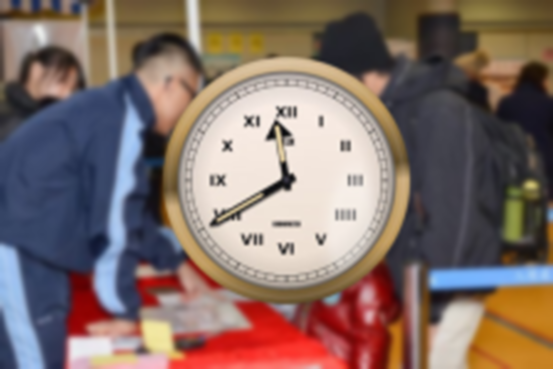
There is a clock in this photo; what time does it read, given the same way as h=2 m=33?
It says h=11 m=40
